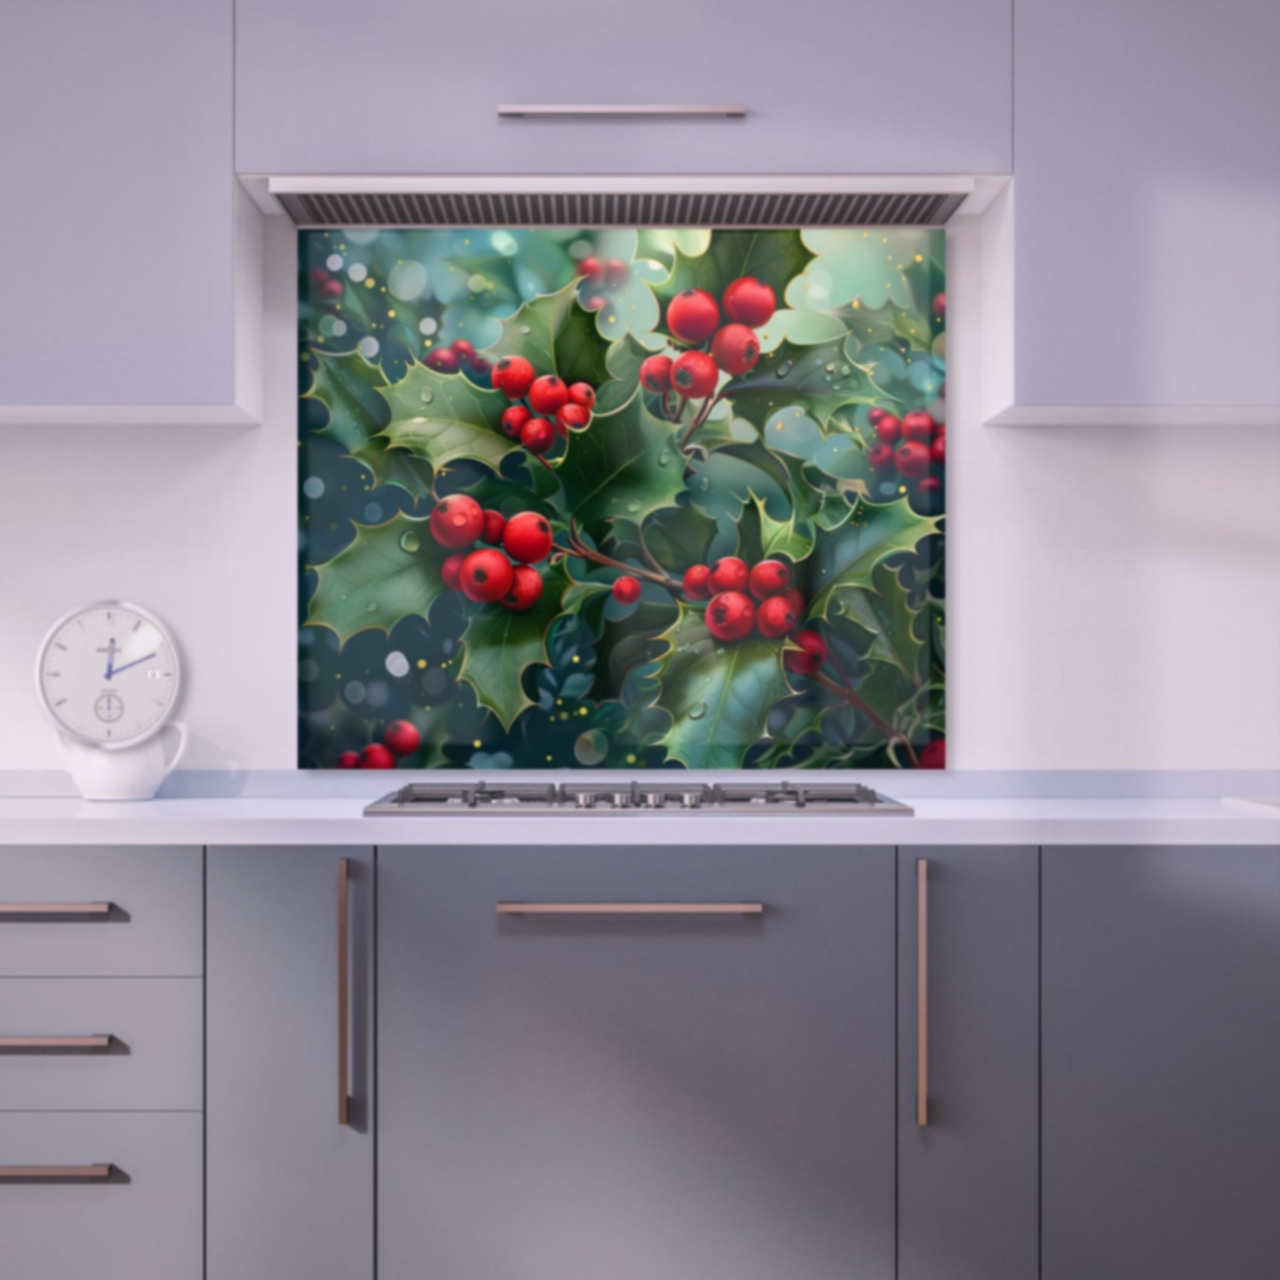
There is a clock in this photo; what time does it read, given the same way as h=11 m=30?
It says h=12 m=11
